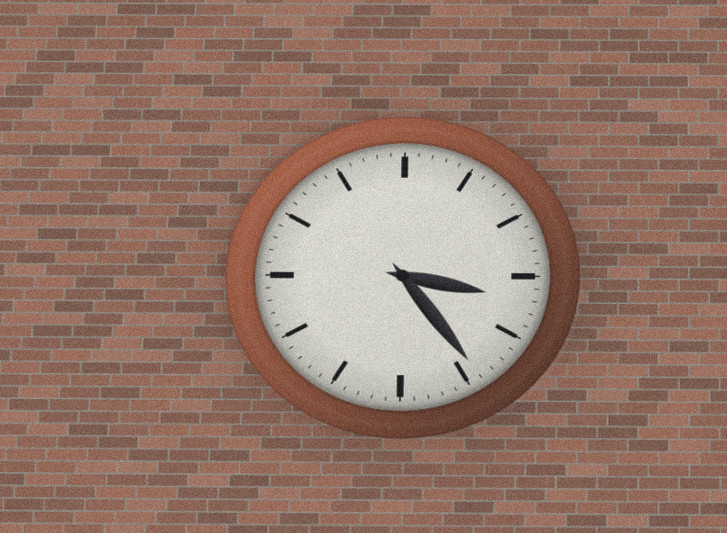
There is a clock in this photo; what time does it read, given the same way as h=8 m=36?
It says h=3 m=24
